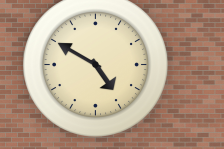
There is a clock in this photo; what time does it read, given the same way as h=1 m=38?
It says h=4 m=50
